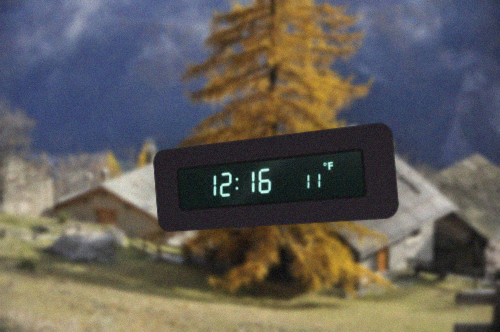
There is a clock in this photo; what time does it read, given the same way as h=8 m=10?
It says h=12 m=16
